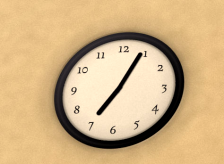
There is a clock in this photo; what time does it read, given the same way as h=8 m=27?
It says h=7 m=4
